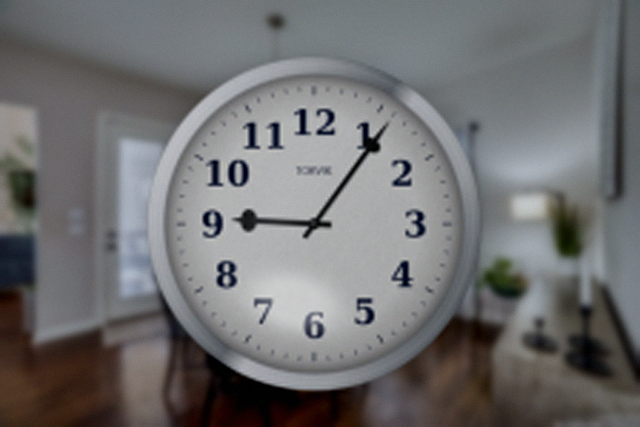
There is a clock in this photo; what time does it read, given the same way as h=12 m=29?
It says h=9 m=6
